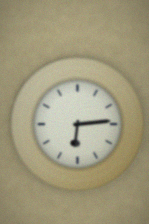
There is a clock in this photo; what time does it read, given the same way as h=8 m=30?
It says h=6 m=14
